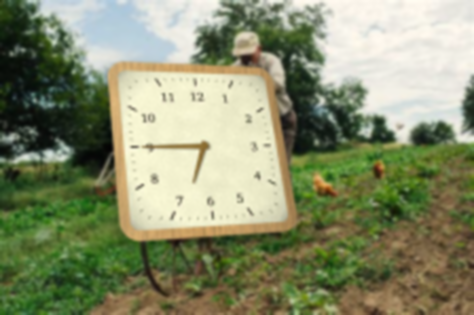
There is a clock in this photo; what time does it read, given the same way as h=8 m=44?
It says h=6 m=45
